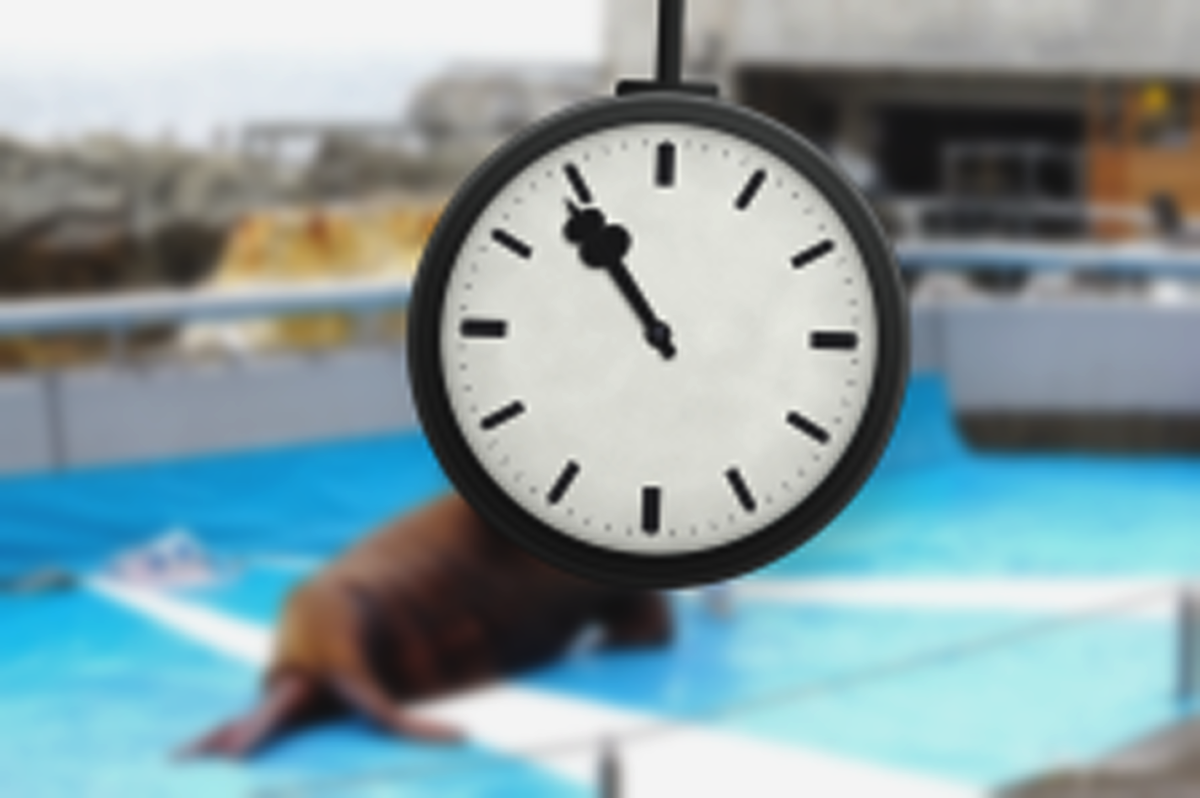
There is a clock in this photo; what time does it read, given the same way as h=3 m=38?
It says h=10 m=54
